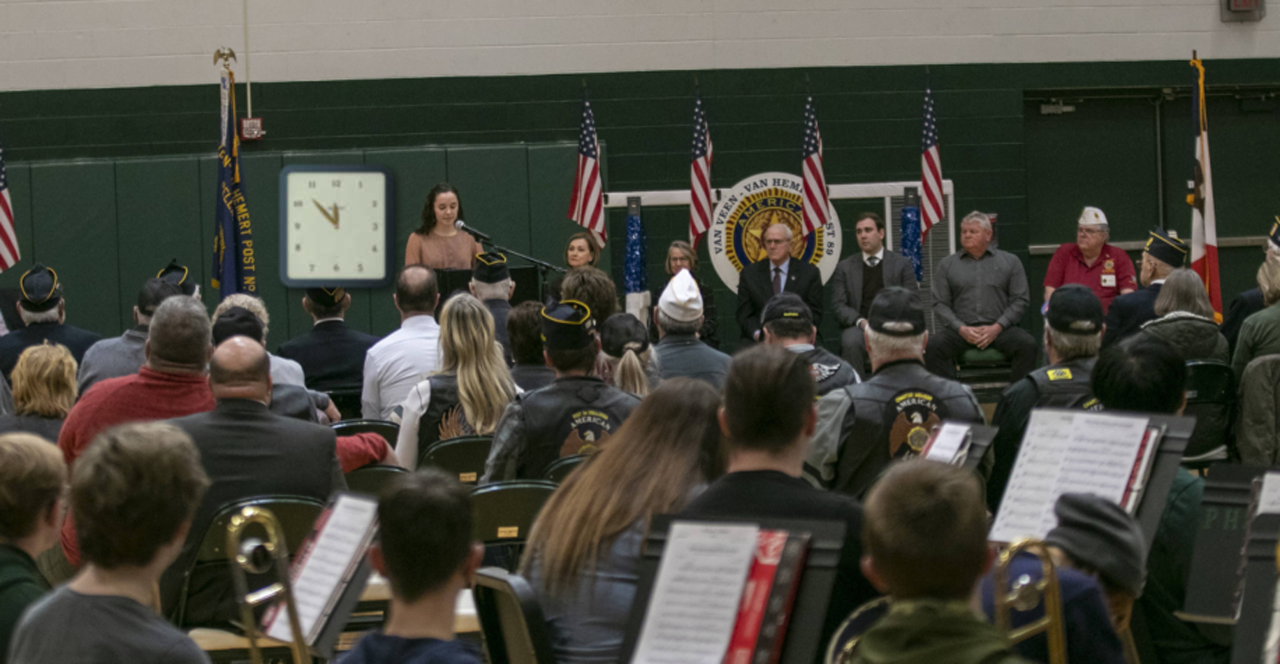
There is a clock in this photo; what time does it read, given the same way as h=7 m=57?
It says h=11 m=53
